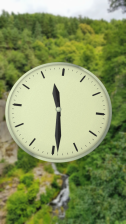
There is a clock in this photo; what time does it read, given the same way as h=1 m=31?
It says h=11 m=29
